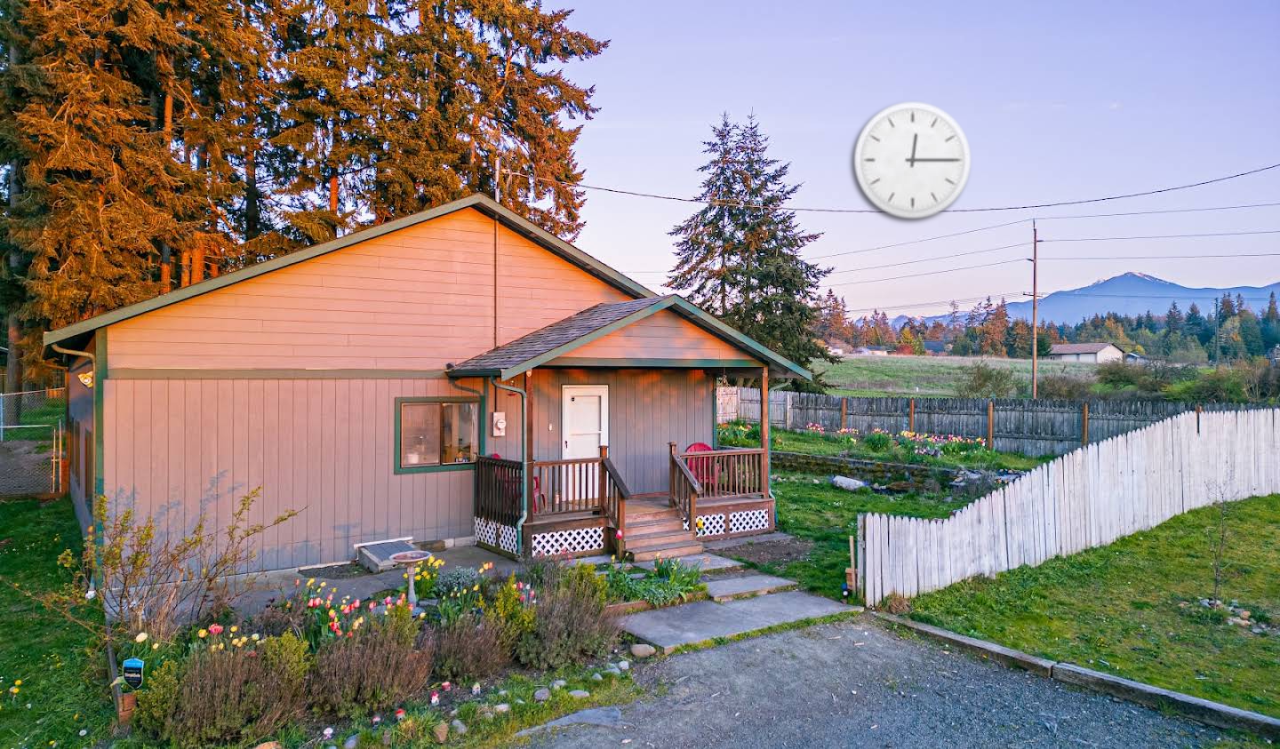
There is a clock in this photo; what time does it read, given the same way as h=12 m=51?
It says h=12 m=15
